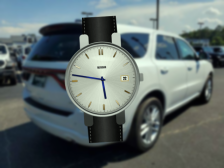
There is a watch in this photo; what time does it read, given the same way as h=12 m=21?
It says h=5 m=47
